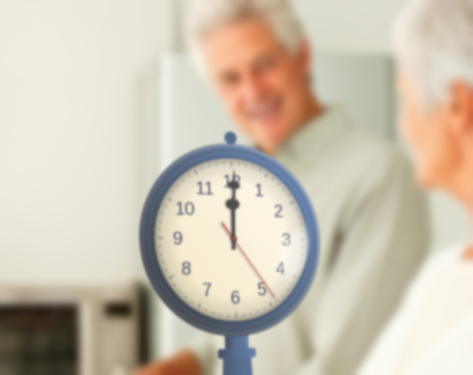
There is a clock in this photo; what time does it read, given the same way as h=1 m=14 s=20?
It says h=12 m=0 s=24
